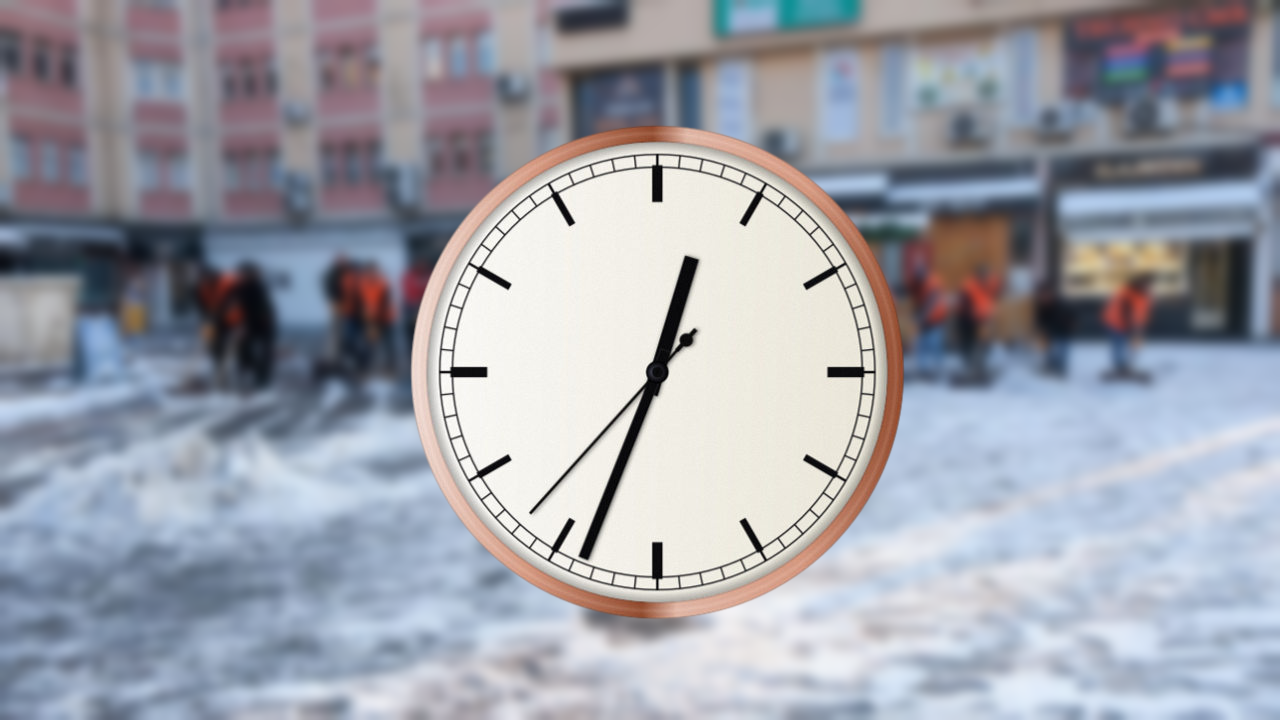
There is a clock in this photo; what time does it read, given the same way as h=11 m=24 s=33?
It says h=12 m=33 s=37
